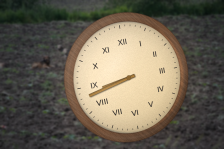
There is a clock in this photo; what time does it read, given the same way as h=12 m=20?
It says h=8 m=43
